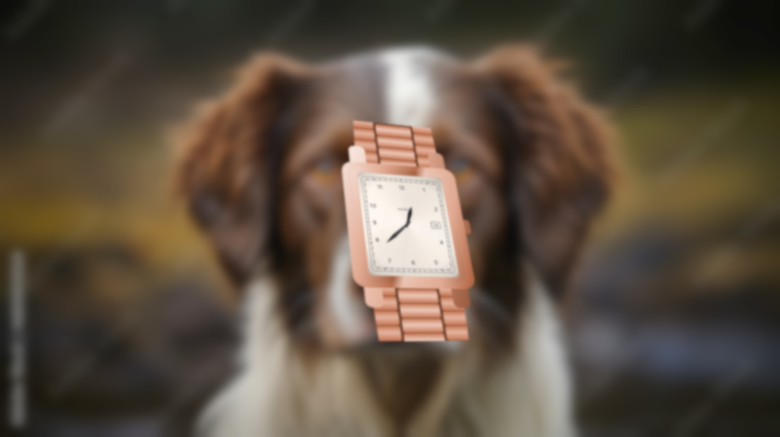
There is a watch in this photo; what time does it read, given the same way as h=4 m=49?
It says h=12 m=38
